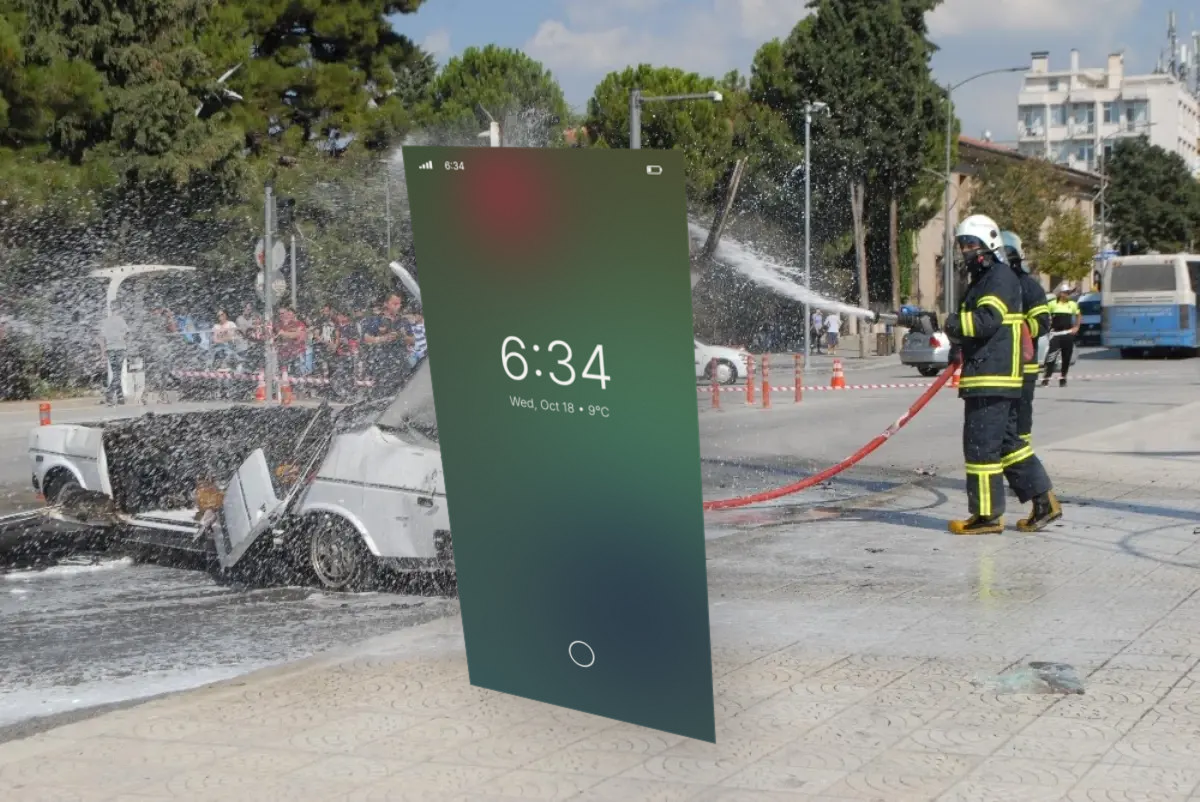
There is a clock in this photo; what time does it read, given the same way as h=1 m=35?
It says h=6 m=34
